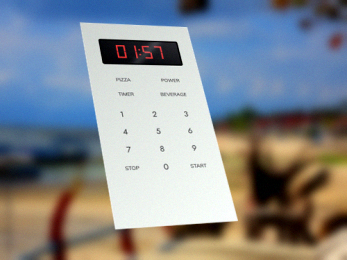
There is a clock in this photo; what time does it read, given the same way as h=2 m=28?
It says h=1 m=57
